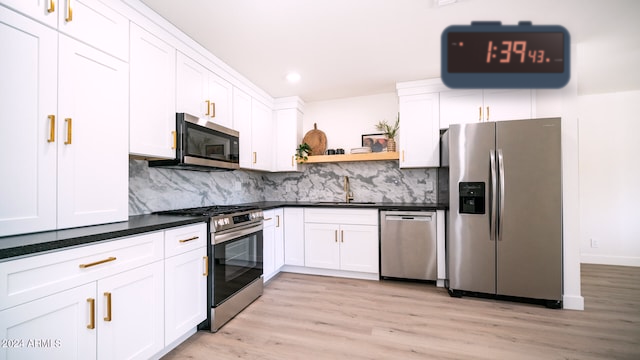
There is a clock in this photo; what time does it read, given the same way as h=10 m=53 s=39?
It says h=1 m=39 s=43
